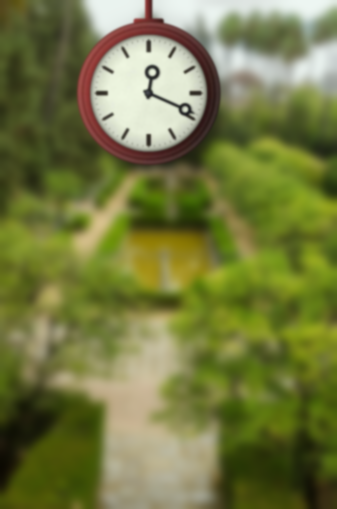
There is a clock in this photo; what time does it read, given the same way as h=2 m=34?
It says h=12 m=19
